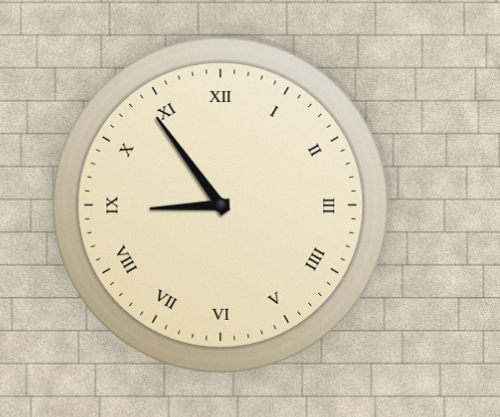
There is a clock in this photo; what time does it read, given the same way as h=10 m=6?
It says h=8 m=54
